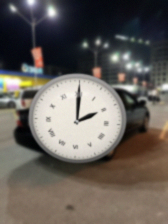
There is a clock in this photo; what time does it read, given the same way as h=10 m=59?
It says h=2 m=0
